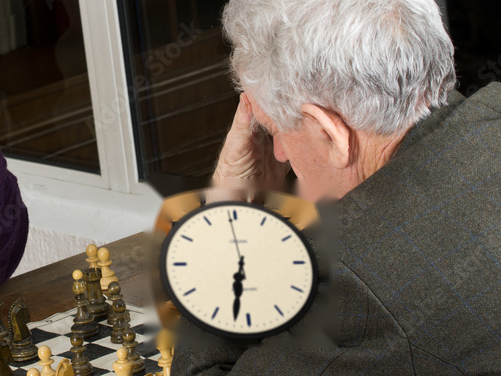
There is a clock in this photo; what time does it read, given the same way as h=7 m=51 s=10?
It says h=6 m=31 s=59
